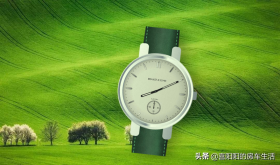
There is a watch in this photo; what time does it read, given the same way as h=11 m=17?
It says h=8 m=10
